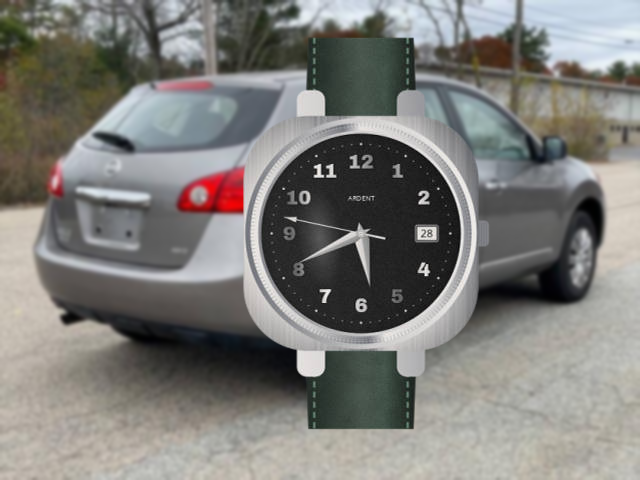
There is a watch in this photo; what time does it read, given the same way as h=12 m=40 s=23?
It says h=5 m=40 s=47
